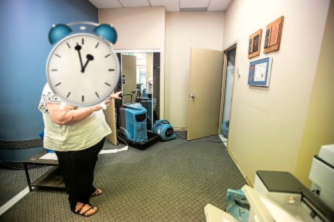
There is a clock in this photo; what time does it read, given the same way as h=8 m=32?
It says h=12 m=58
